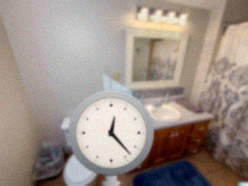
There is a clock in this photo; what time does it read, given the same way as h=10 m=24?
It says h=12 m=23
